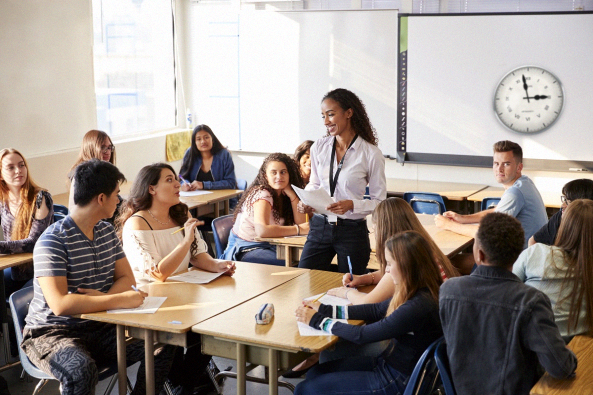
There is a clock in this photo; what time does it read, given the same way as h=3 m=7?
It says h=2 m=58
